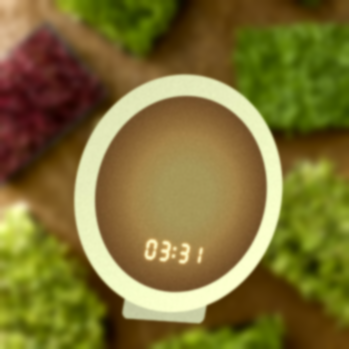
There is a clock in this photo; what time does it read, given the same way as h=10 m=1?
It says h=3 m=31
